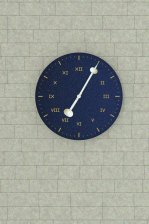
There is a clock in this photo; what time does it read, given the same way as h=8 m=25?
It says h=7 m=5
